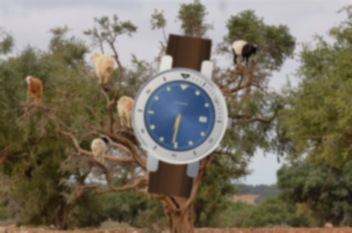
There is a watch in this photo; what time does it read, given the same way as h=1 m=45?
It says h=6 m=31
